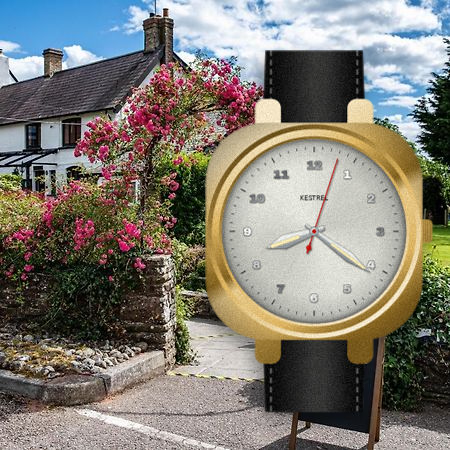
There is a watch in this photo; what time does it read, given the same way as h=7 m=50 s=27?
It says h=8 m=21 s=3
